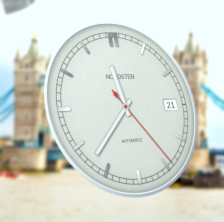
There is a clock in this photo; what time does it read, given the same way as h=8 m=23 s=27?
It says h=11 m=37 s=24
